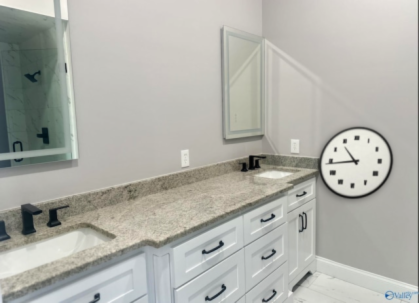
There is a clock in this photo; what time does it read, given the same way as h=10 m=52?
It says h=10 m=44
